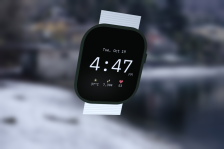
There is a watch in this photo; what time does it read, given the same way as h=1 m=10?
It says h=4 m=47
